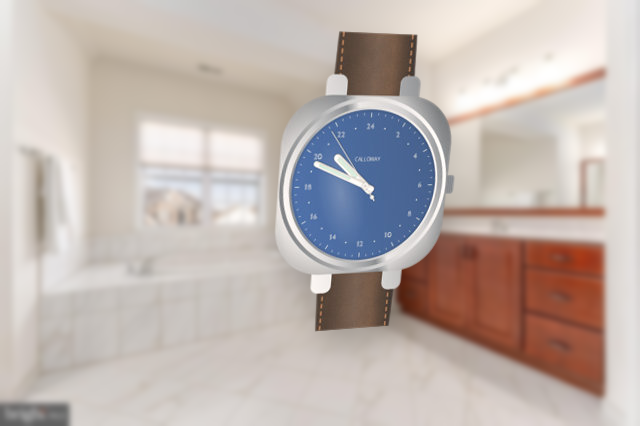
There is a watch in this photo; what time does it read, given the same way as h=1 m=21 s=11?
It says h=20 m=48 s=54
